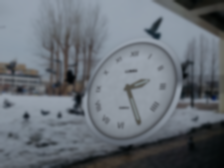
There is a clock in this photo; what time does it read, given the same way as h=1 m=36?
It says h=2 m=25
